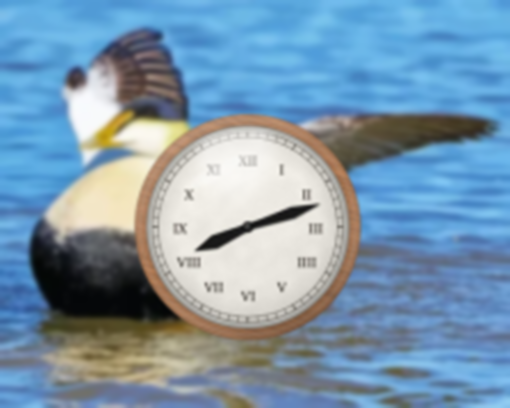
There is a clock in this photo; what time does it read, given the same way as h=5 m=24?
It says h=8 m=12
